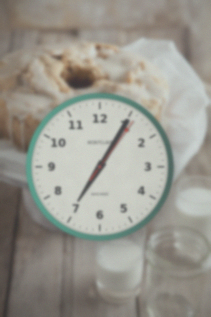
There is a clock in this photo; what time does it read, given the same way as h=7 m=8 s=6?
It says h=7 m=5 s=6
